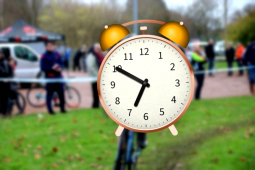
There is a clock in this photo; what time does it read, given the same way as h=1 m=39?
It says h=6 m=50
